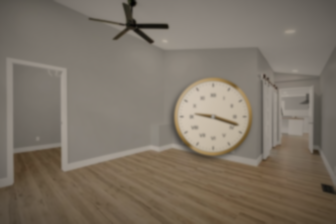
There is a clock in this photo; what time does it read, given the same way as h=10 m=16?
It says h=9 m=18
